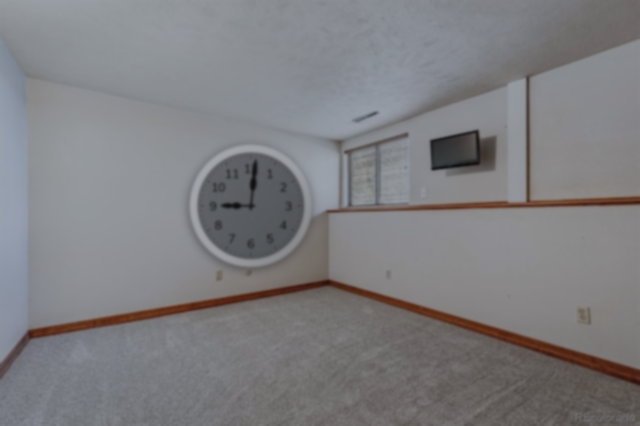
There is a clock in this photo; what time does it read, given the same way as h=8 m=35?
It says h=9 m=1
